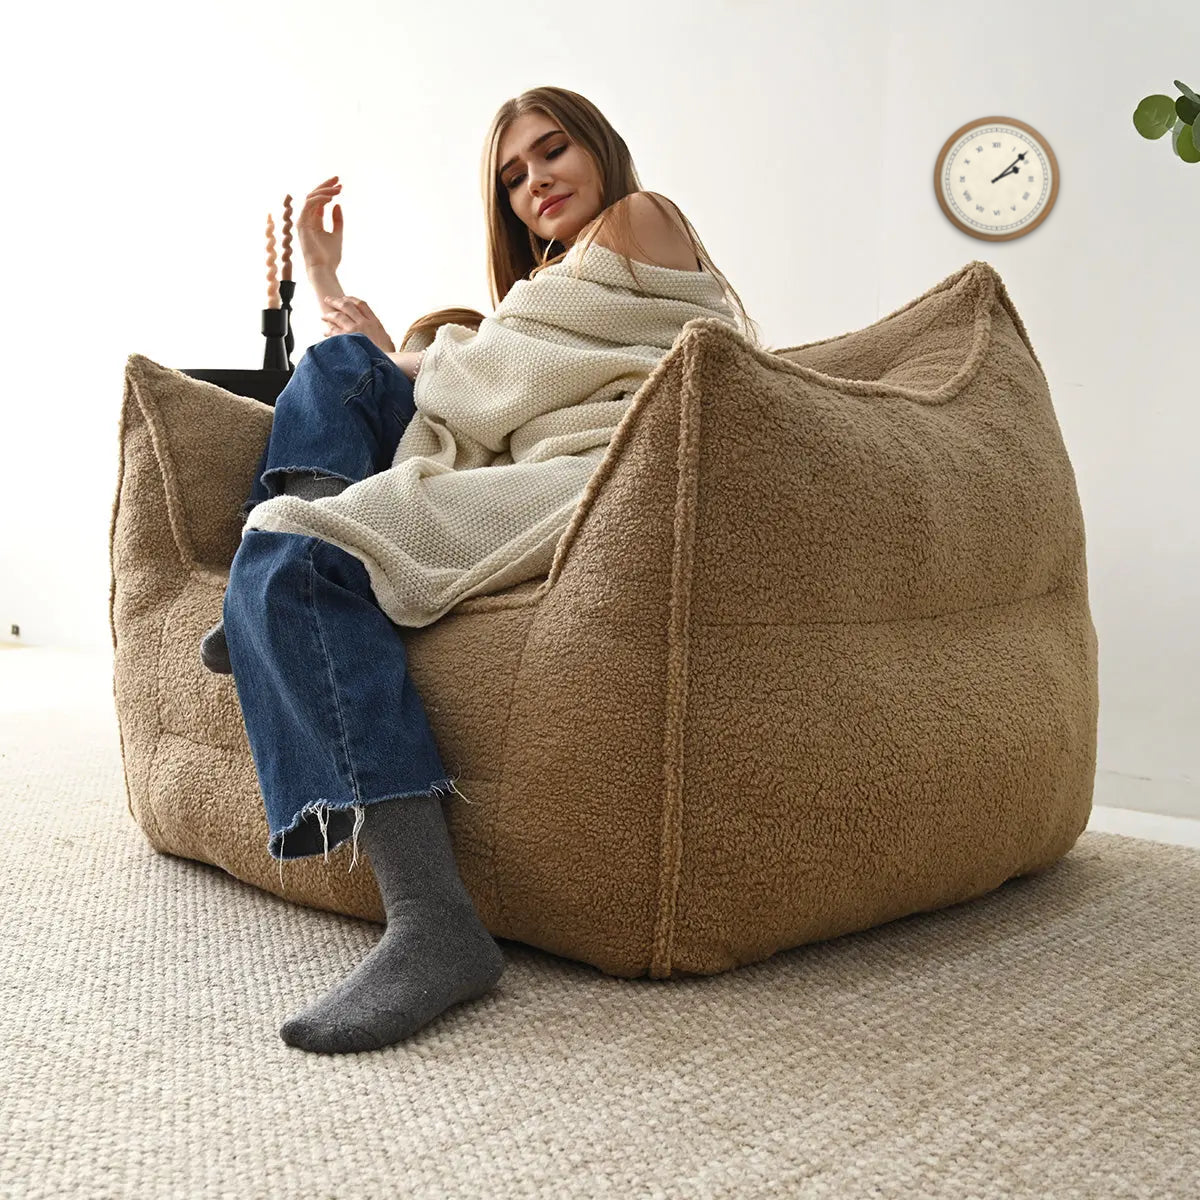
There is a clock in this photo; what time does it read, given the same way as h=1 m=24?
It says h=2 m=8
